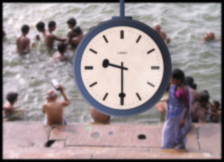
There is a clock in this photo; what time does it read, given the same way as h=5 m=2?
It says h=9 m=30
